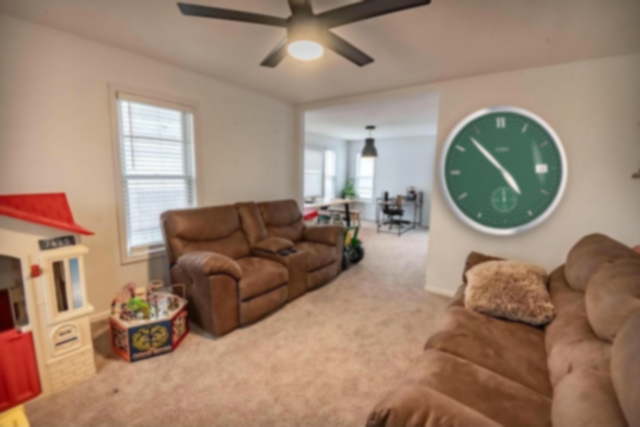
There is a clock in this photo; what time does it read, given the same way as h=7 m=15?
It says h=4 m=53
